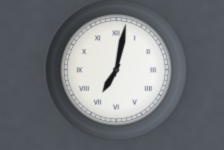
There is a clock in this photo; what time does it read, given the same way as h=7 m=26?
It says h=7 m=2
